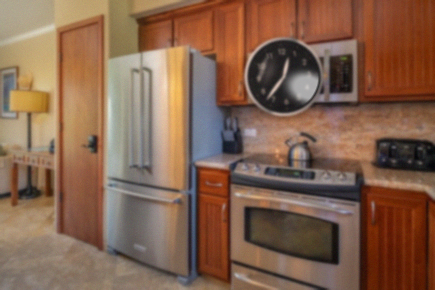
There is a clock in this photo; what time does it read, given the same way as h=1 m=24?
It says h=12 m=37
